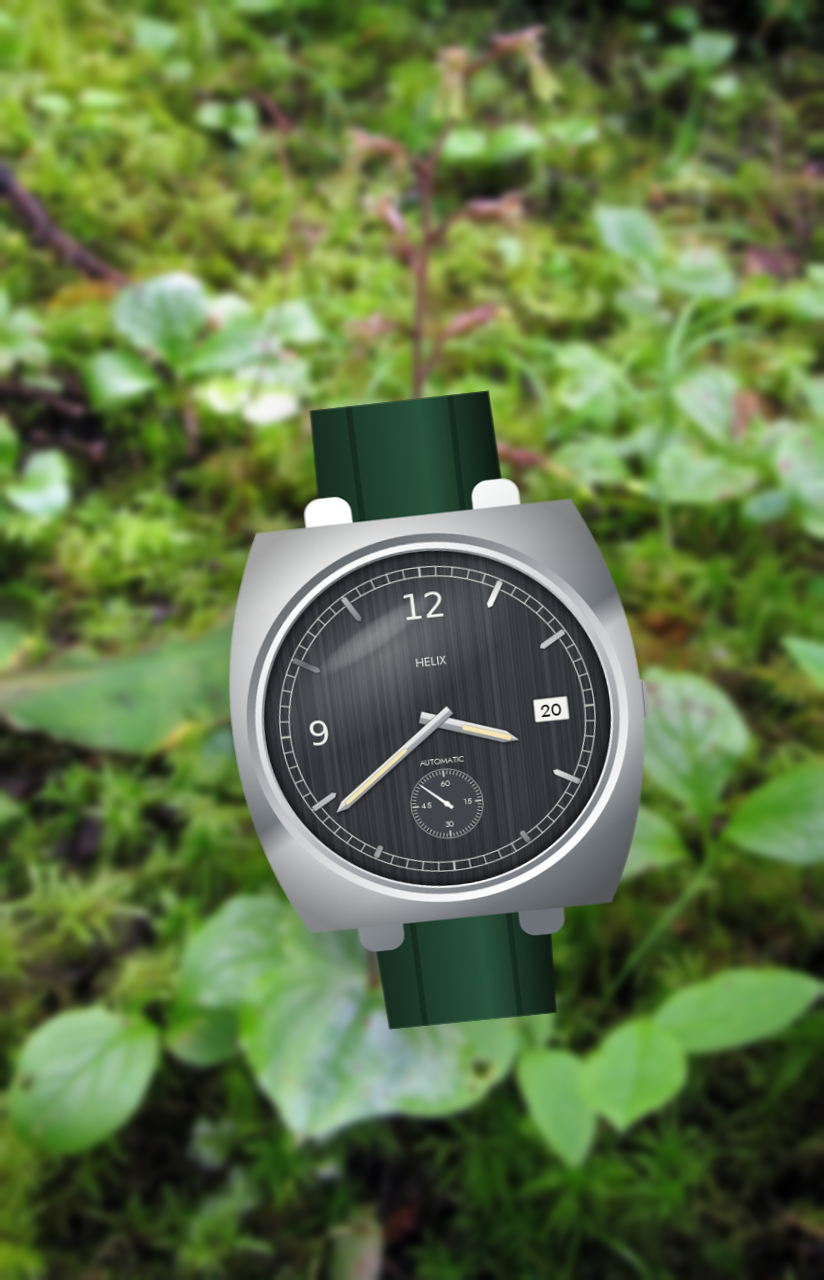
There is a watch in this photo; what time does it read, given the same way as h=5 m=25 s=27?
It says h=3 m=38 s=52
